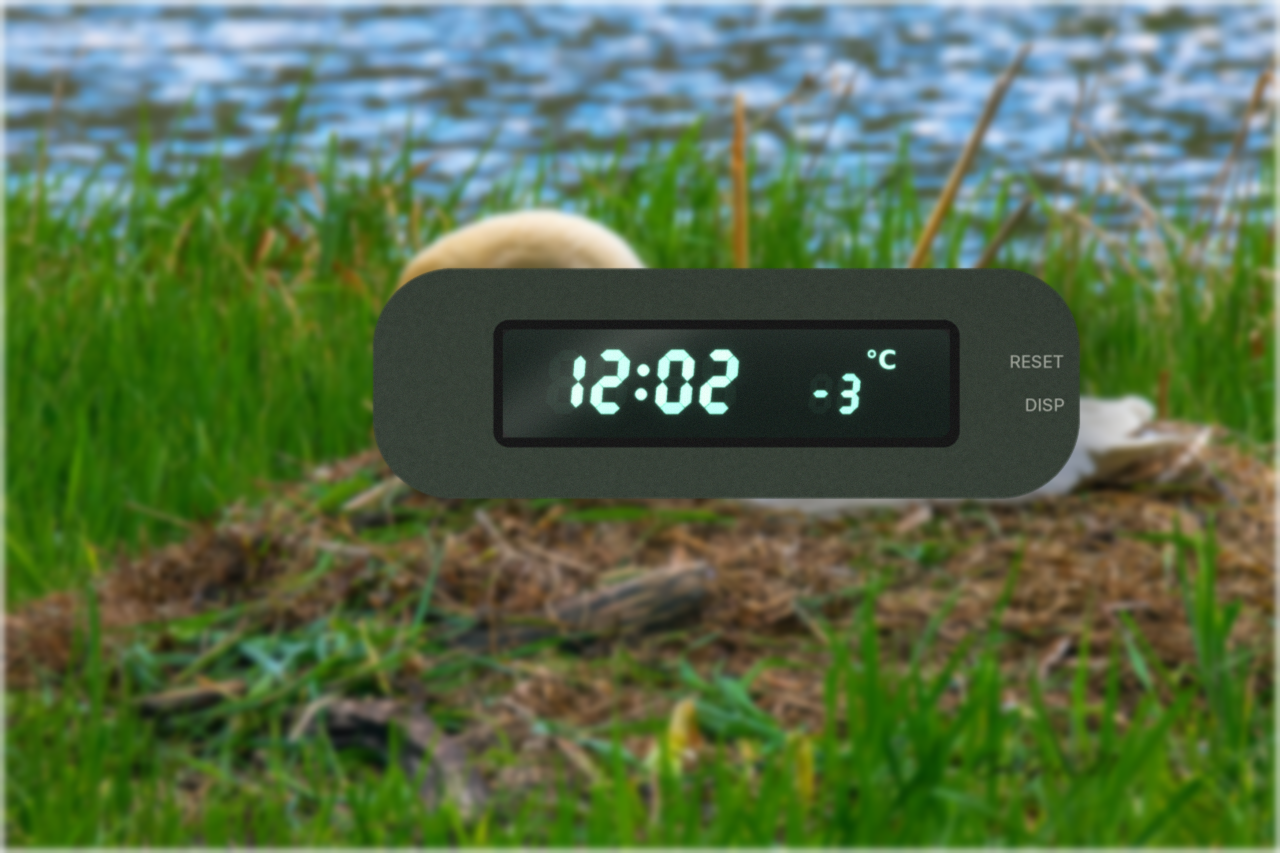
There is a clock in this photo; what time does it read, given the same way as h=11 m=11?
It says h=12 m=2
